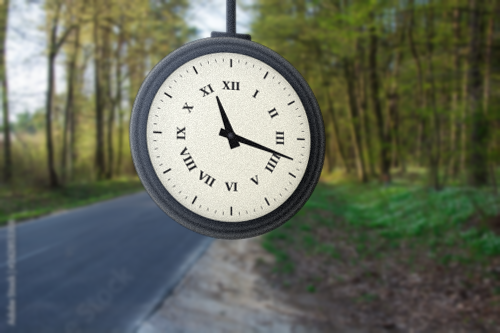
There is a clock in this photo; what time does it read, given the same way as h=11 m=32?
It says h=11 m=18
